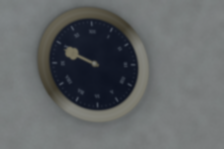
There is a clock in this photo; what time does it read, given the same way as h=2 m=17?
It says h=9 m=49
